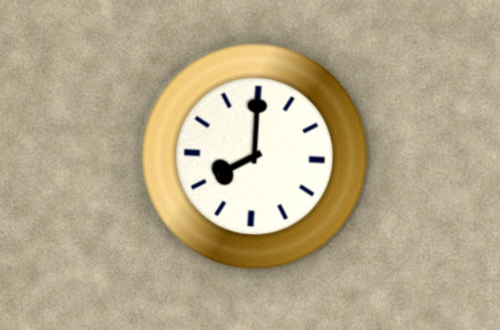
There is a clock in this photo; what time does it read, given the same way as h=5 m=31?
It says h=8 m=0
